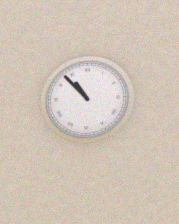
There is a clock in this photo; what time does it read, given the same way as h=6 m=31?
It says h=10 m=53
